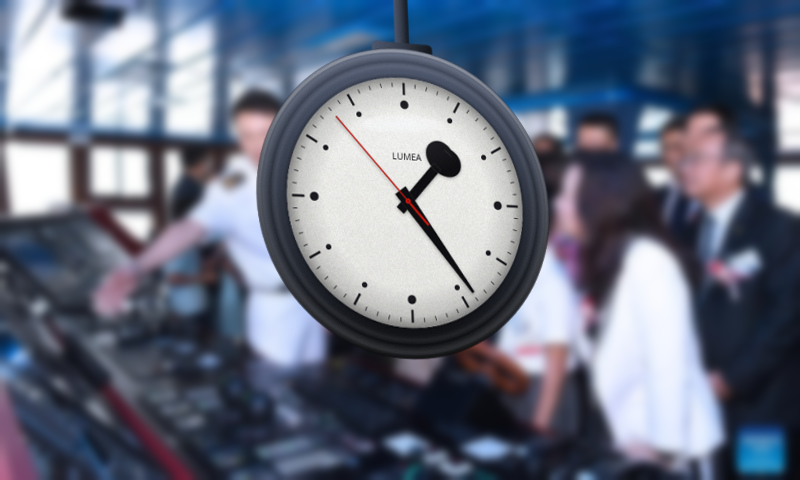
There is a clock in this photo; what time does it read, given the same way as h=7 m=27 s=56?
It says h=1 m=23 s=53
